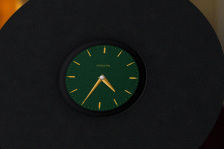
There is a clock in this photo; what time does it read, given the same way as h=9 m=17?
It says h=4 m=35
